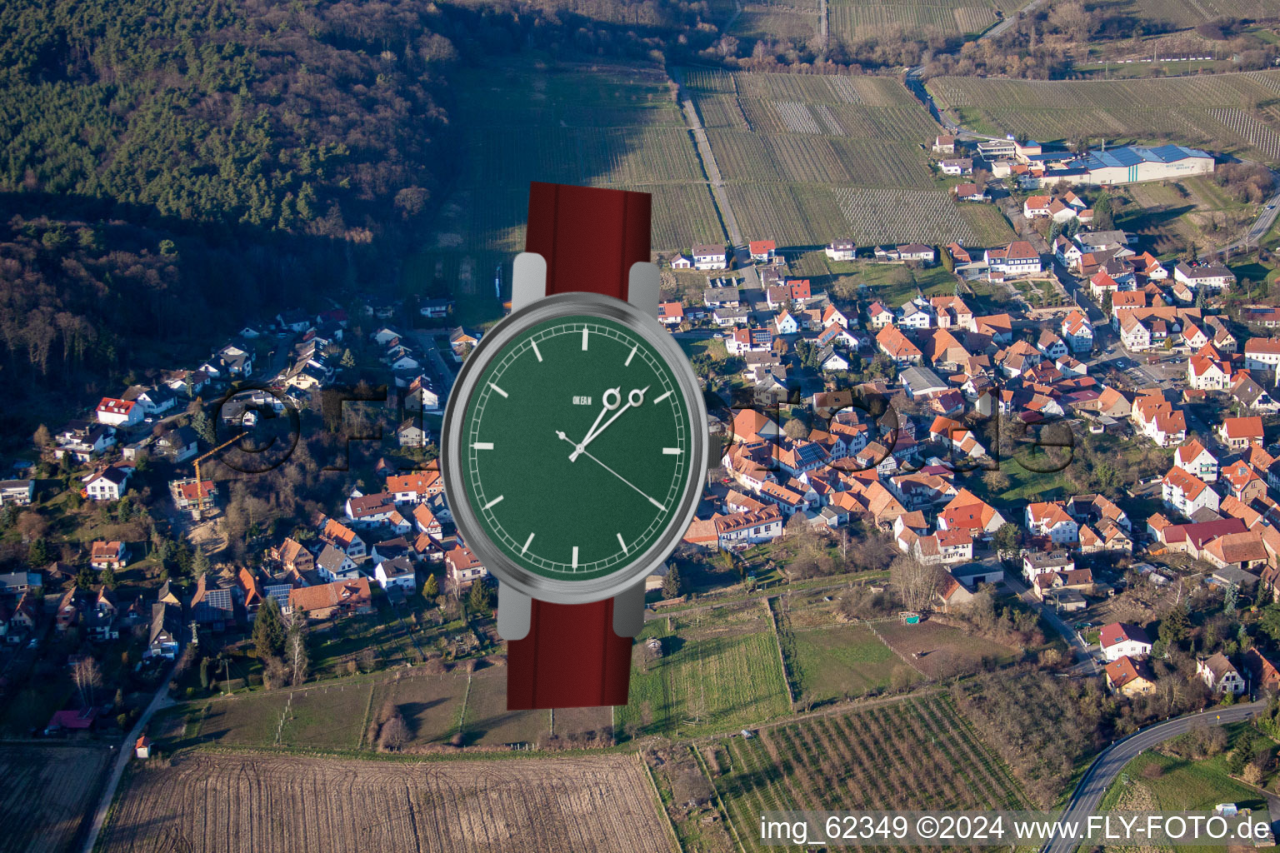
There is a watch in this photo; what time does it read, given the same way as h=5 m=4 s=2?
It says h=1 m=8 s=20
